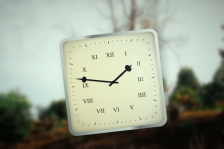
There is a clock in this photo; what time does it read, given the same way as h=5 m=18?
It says h=1 m=47
